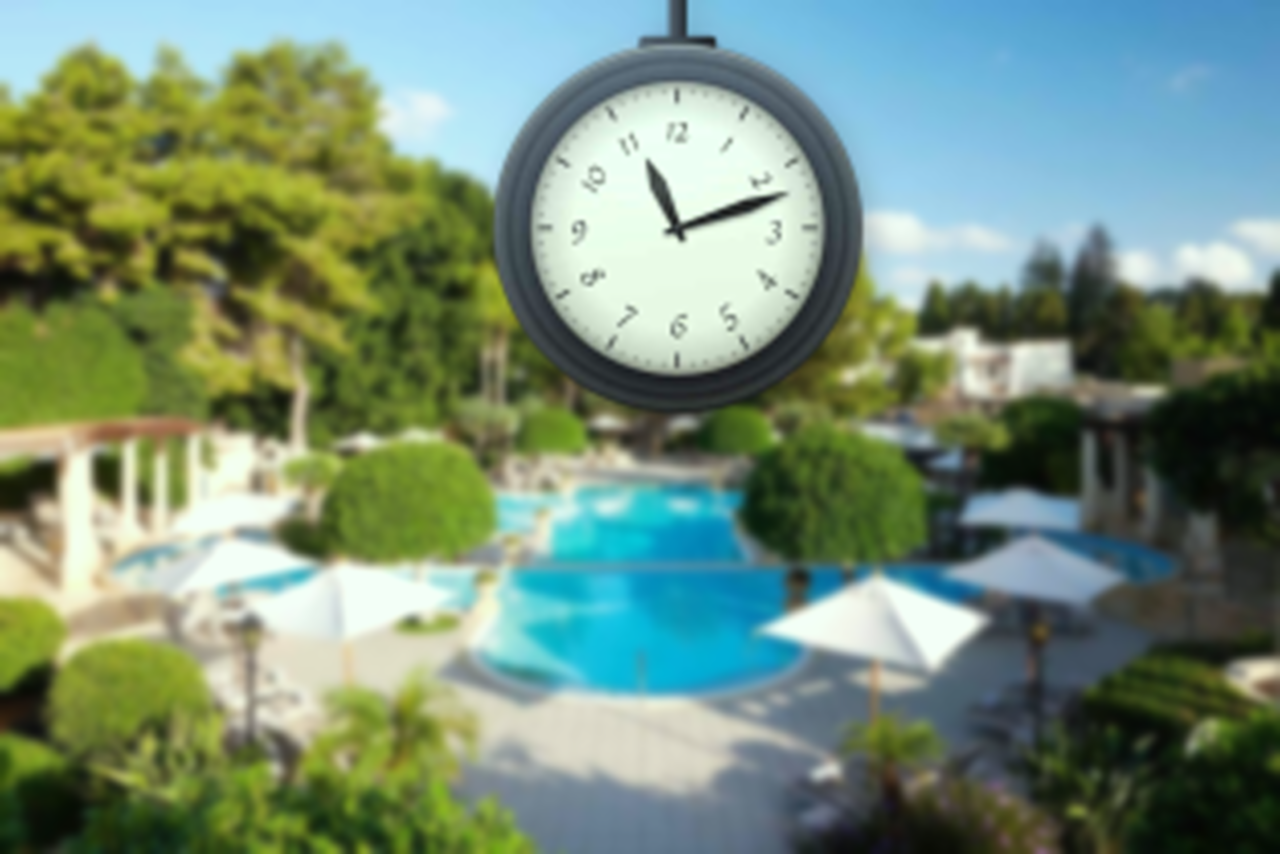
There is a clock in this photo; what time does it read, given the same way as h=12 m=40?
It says h=11 m=12
